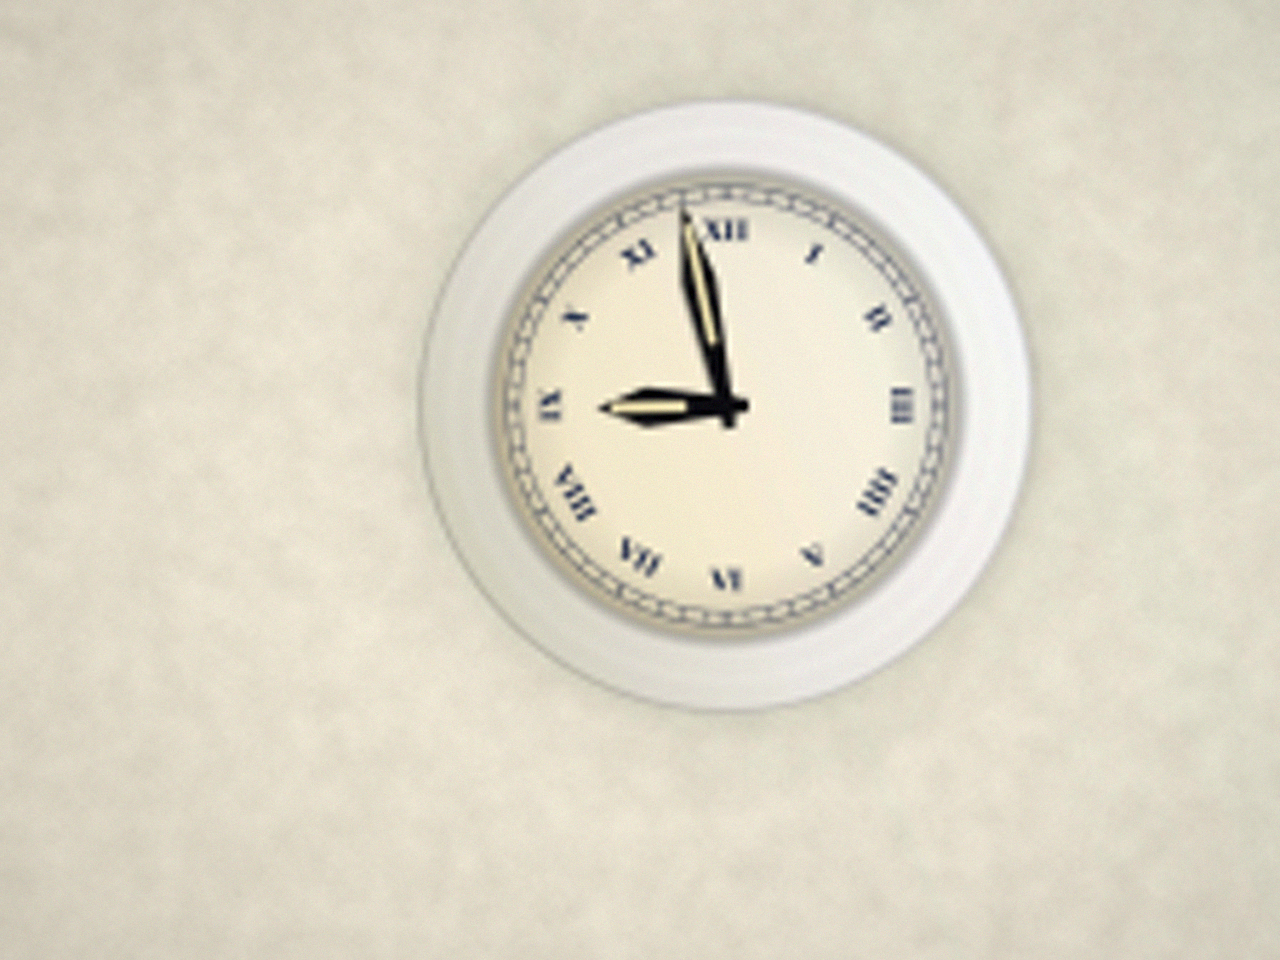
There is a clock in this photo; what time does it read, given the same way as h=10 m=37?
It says h=8 m=58
